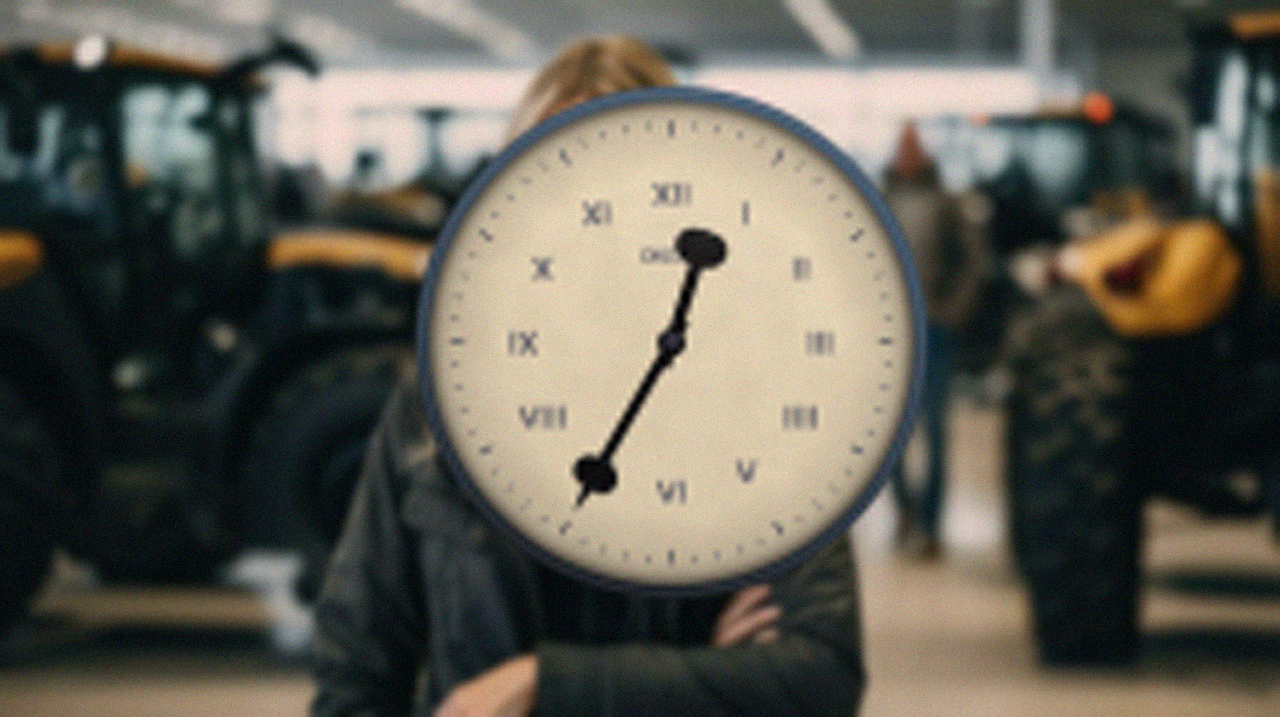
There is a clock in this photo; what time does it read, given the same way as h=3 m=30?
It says h=12 m=35
